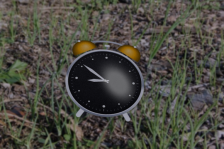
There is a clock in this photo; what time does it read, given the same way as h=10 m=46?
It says h=8 m=51
